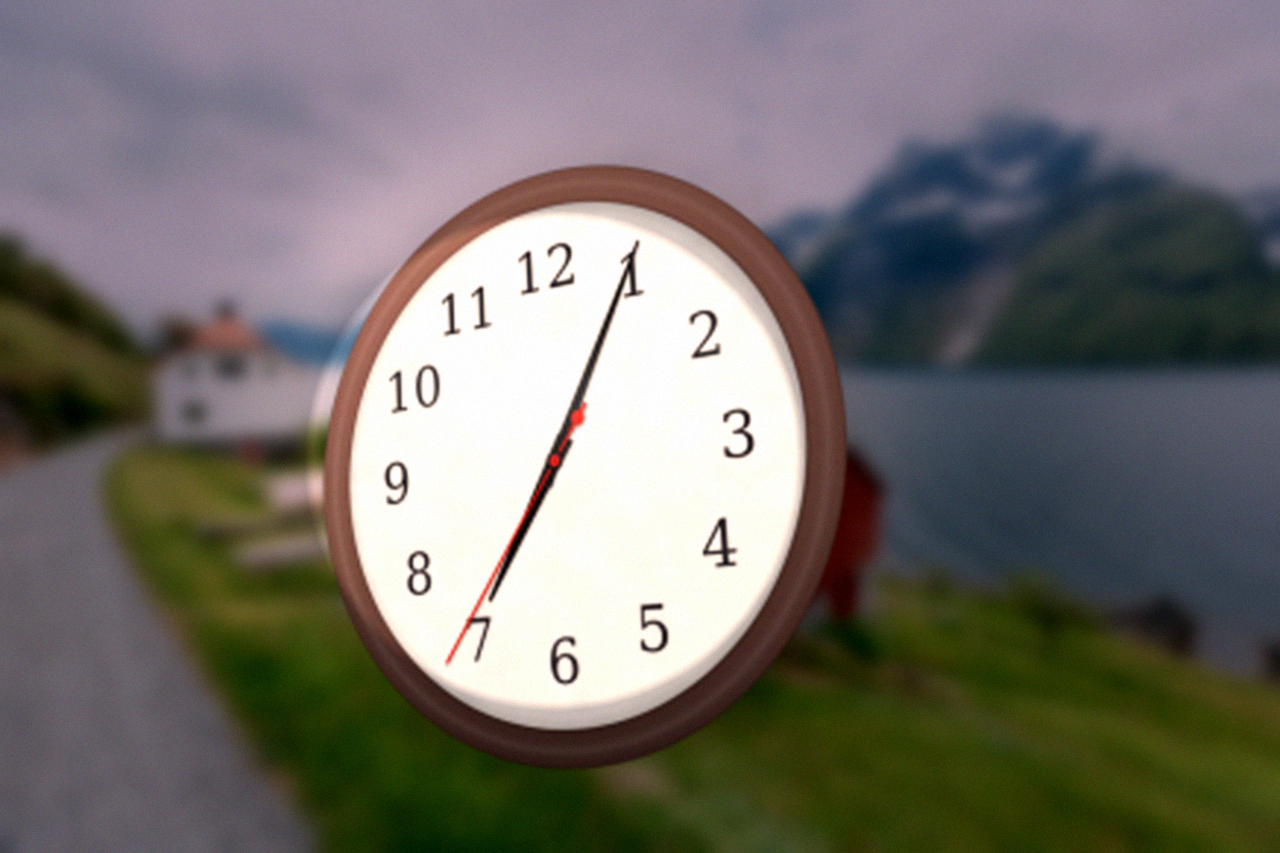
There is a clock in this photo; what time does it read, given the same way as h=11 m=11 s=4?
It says h=7 m=4 s=36
